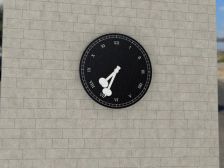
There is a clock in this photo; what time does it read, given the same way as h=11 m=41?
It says h=7 m=34
